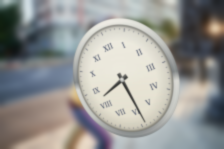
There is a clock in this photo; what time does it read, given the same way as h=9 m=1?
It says h=8 m=29
